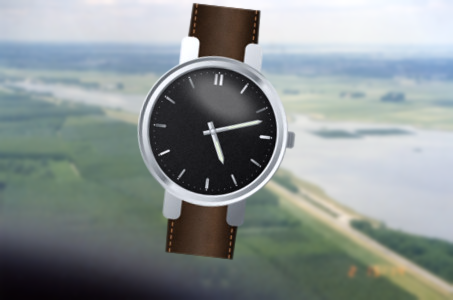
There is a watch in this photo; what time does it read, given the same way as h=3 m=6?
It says h=5 m=12
